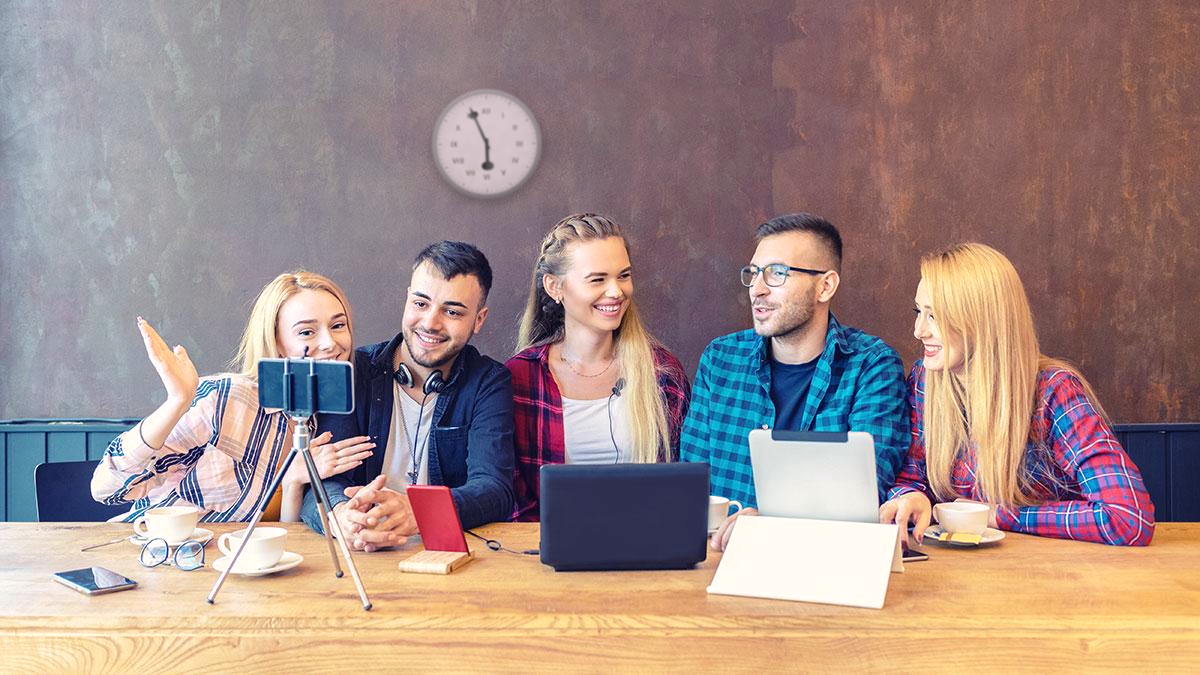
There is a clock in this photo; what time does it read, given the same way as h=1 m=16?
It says h=5 m=56
